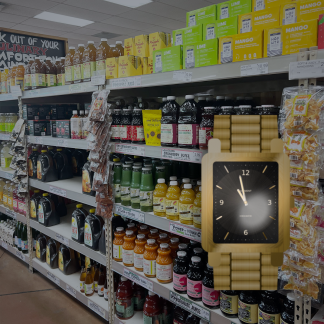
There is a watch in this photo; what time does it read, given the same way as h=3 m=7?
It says h=10 m=58
